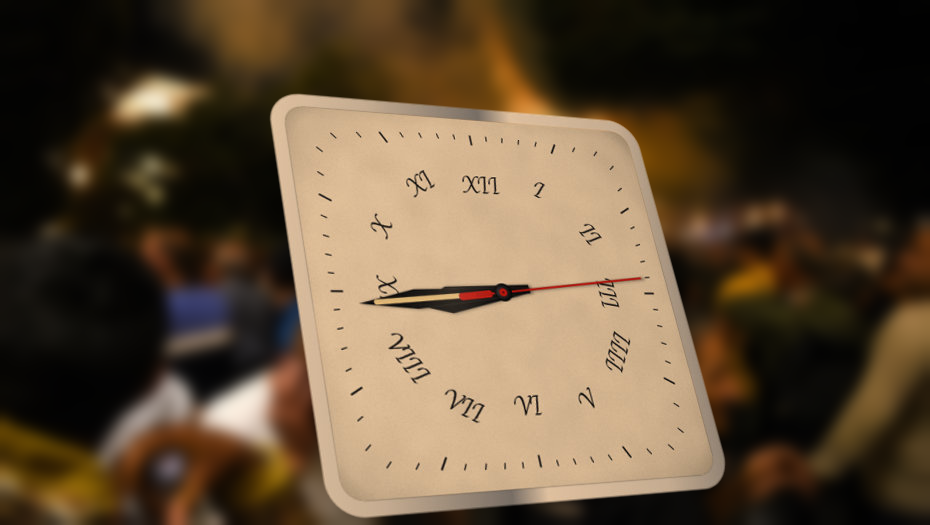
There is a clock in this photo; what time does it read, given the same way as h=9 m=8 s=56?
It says h=8 m=44 s=14
